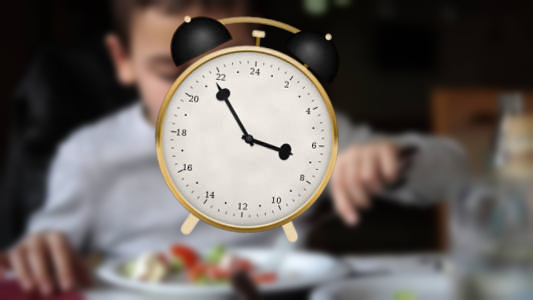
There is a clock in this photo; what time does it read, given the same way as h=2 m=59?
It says h=6 m=54
